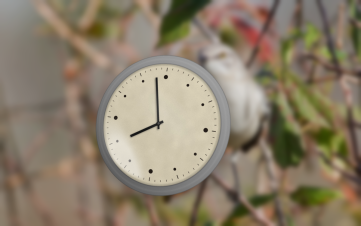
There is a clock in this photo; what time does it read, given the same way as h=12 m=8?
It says h=7 m=58
